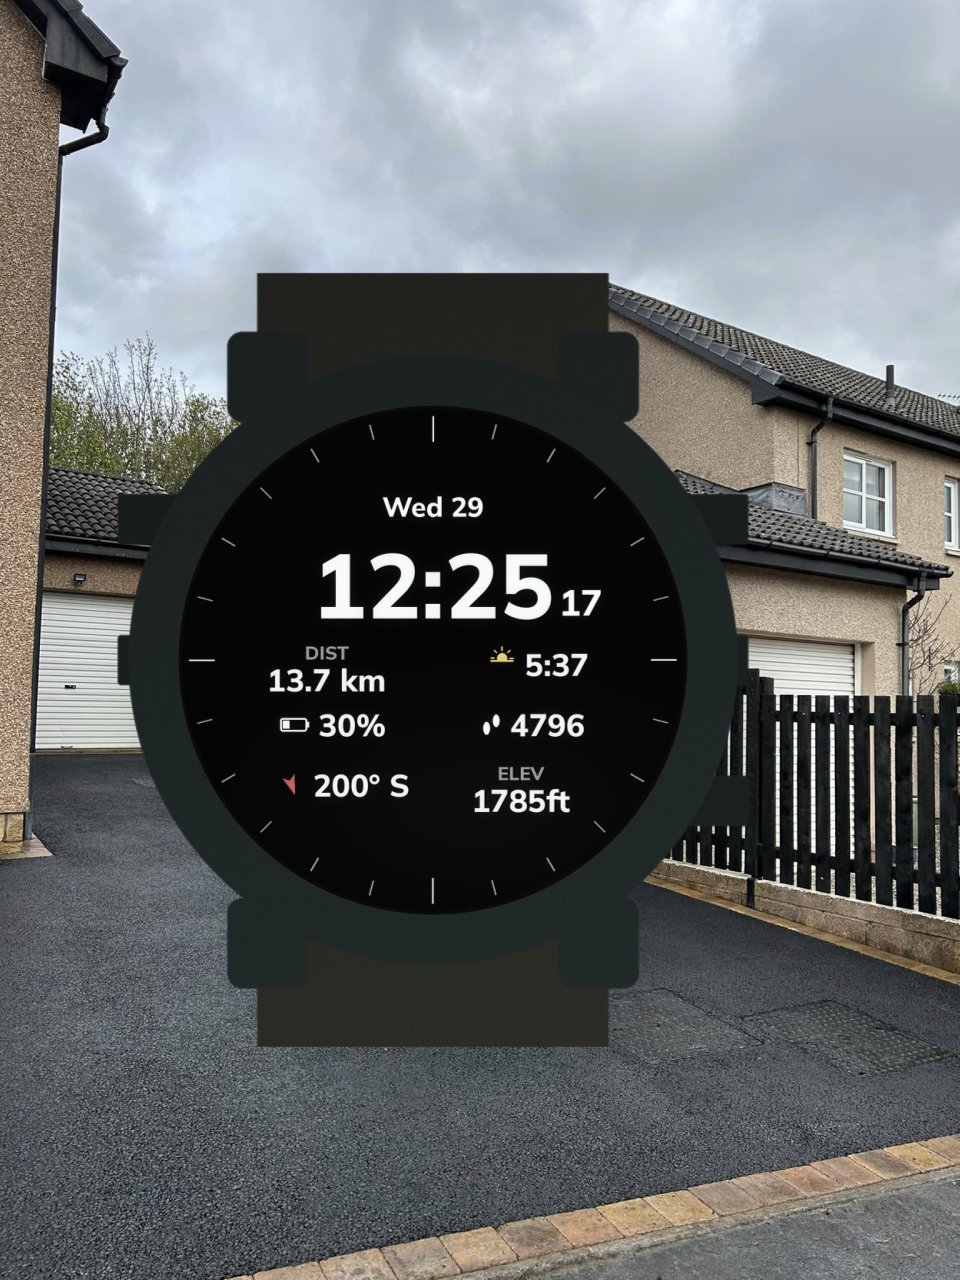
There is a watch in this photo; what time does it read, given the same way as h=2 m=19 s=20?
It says h=12 m=25 s=17
